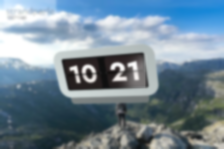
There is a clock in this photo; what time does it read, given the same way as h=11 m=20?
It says h=10 m=21
